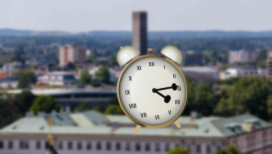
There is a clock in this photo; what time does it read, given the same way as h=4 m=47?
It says h=4 m=14
